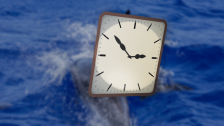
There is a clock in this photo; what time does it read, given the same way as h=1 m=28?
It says h=2 m=52
